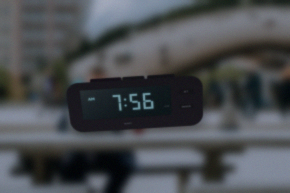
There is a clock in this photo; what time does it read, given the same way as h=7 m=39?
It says h=7 m=56
